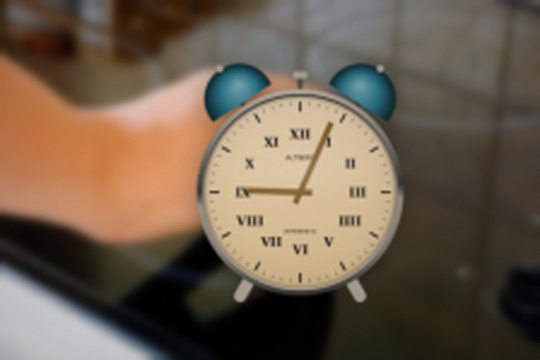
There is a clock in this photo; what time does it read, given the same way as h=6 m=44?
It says h=9 m=4
